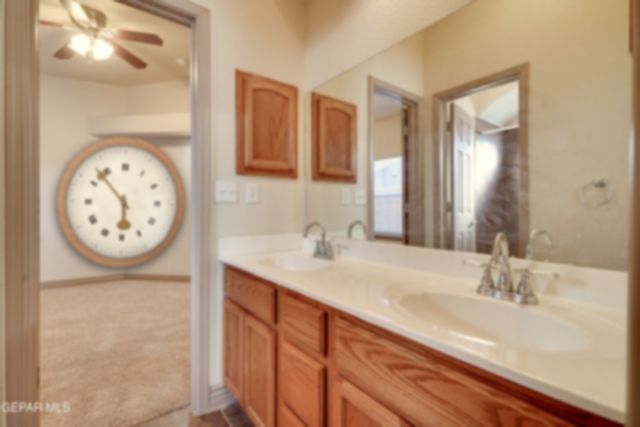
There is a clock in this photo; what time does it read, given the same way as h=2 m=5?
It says h=5 m=53
